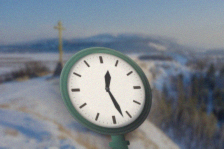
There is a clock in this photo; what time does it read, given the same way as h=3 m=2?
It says h=12 m=27
